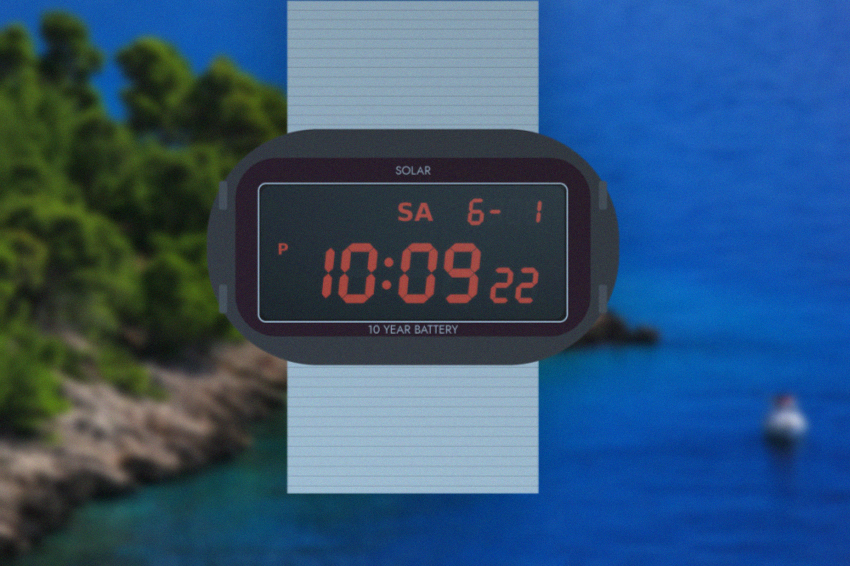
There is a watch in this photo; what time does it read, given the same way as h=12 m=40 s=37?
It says h=10 m=9 s=22
